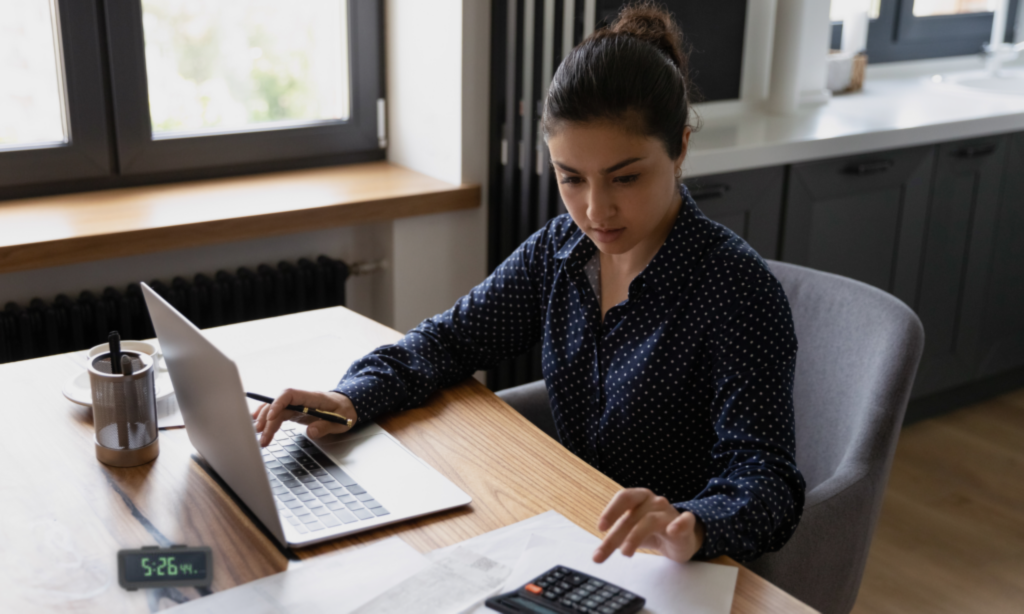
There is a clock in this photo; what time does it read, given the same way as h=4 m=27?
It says h=5 m=26
